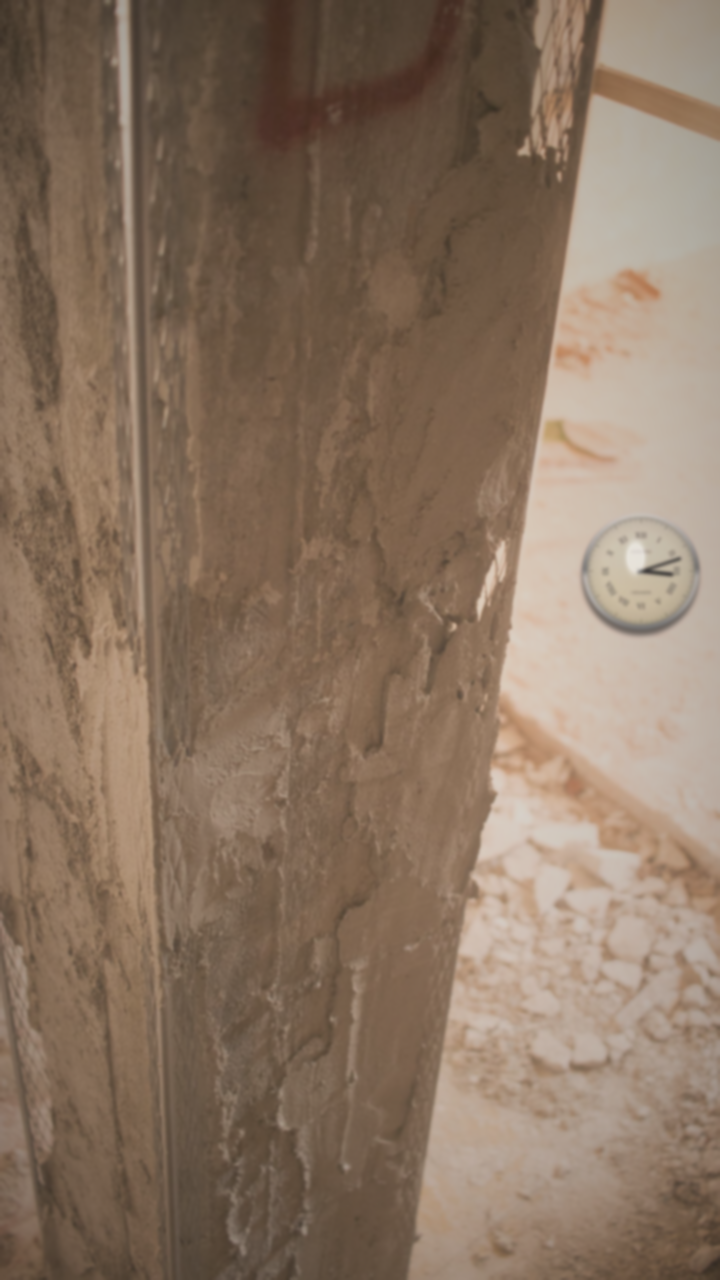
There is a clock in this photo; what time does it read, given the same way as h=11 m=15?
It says h=3 m=12
